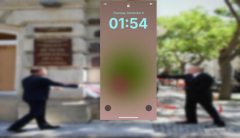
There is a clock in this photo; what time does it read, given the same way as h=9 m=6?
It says h=1 m=54
